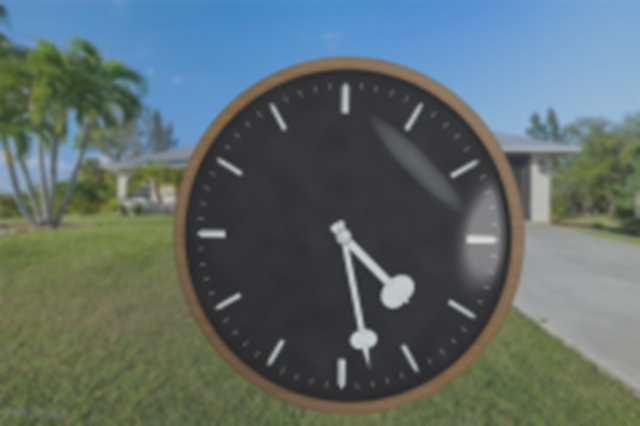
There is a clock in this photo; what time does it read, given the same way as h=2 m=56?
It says h=4 m=28
